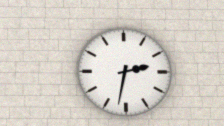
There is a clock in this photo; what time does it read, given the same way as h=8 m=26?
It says h=2 m=32
